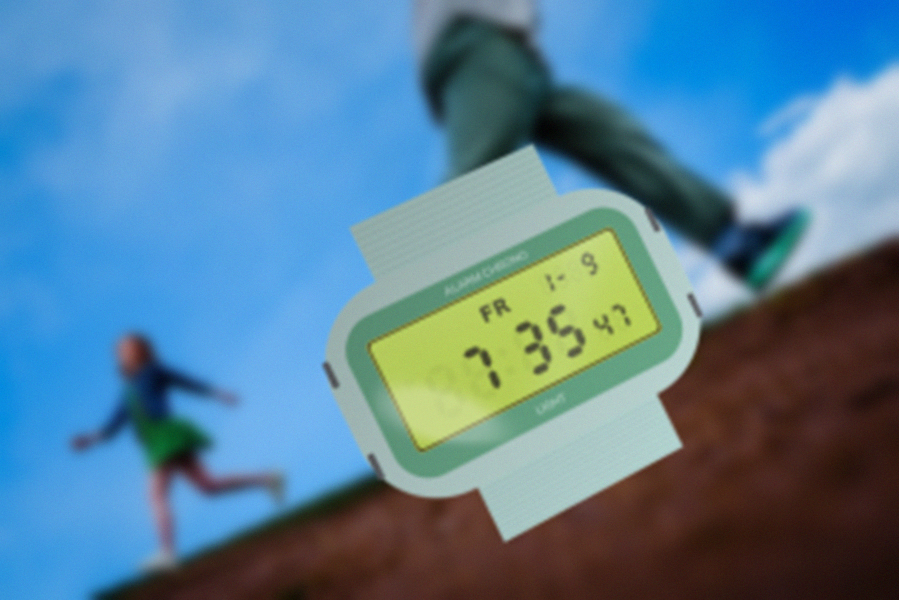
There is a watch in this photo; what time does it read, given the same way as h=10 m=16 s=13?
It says h=7 m=35 s=47
